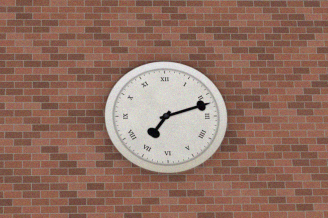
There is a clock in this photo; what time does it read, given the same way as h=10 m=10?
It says h=7 m=12
